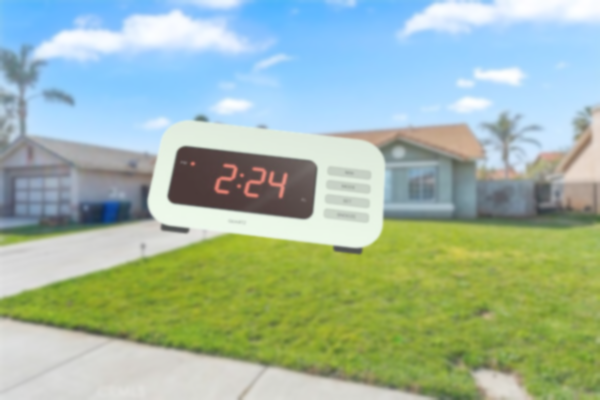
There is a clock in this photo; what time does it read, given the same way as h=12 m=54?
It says h=2 m=24
